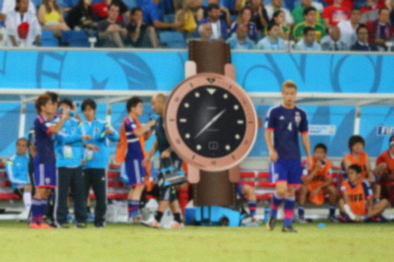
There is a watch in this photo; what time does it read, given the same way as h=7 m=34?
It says h=1 m=38
